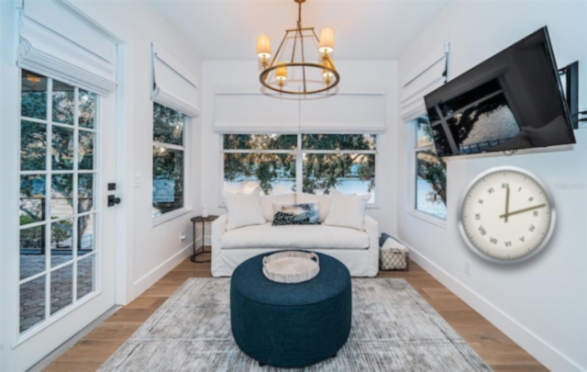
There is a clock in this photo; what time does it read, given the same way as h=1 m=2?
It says h=12 m=13
